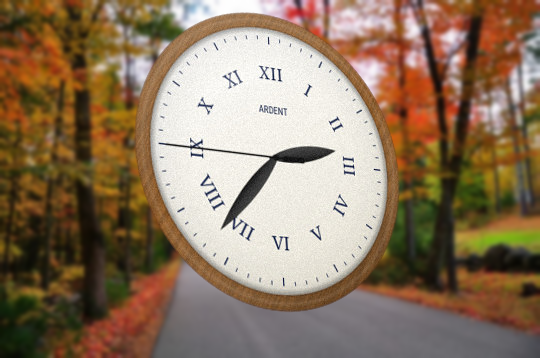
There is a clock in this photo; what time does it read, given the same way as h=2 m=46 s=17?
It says h=2 m=36 s=45
